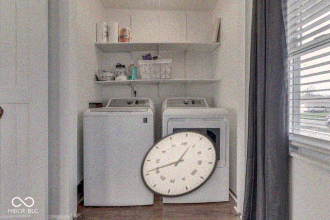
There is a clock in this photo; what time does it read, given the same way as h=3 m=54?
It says h=12 m=41
